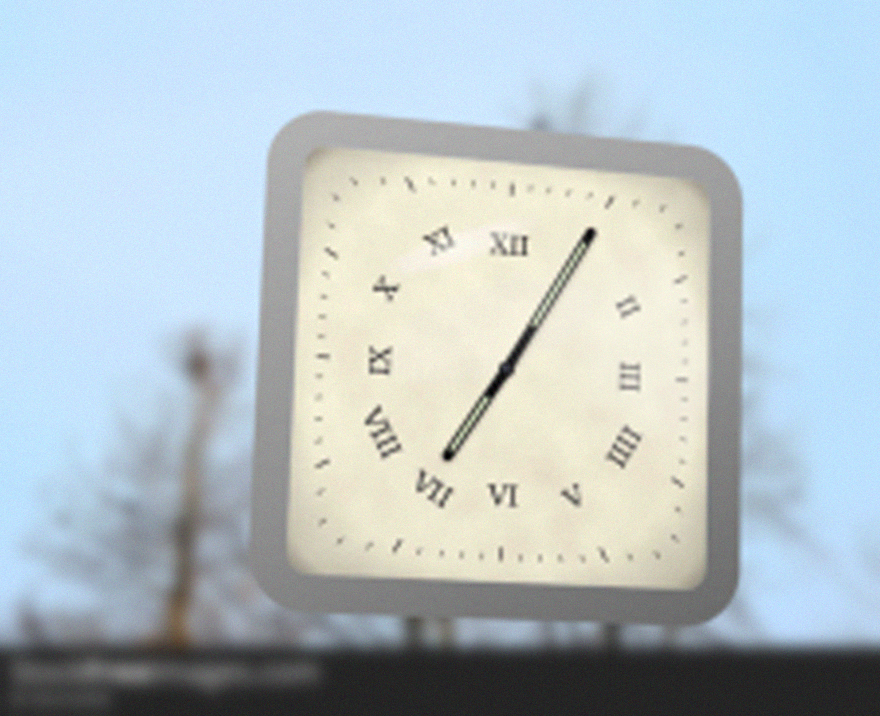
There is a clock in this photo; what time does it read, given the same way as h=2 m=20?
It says h=7 m=5
